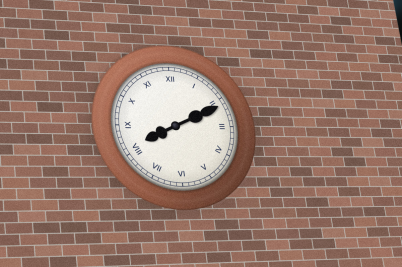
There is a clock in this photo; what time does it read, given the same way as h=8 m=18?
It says h=8 m=11
